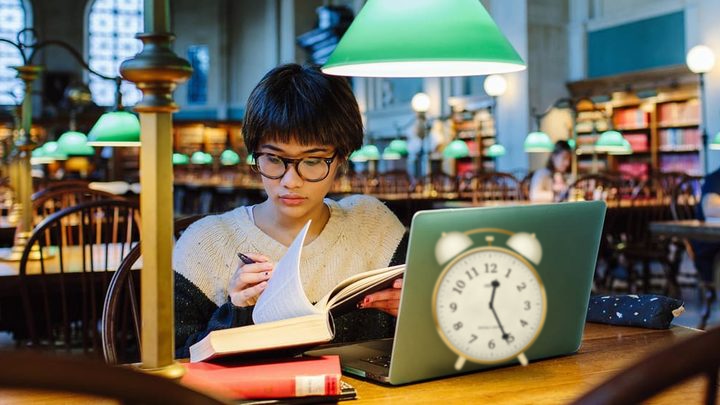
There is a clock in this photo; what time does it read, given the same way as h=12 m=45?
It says h=12 m=26
